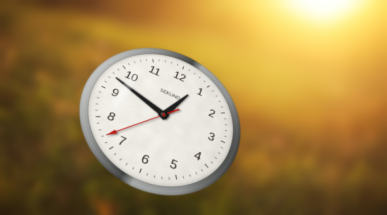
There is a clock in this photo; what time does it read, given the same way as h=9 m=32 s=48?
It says h=12 m=47 s=37
